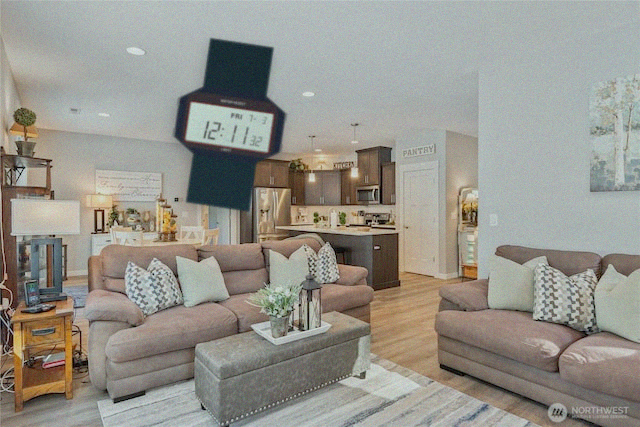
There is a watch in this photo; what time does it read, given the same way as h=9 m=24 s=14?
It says h=12 m=11 s=32
